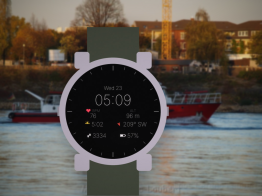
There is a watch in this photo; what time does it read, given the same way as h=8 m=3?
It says h=5 m=9
